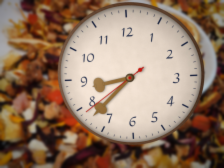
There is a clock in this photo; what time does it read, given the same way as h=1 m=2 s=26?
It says h=8 m=37 s=39
